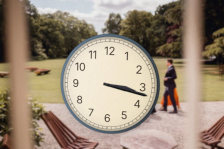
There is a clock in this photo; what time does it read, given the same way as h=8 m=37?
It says h=3 m=17
